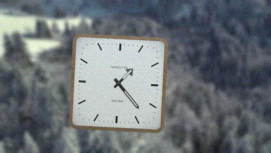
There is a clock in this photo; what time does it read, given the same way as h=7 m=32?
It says h=1 m=23
